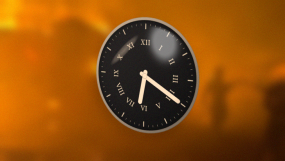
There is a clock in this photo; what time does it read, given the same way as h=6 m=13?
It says h=6 m=20
